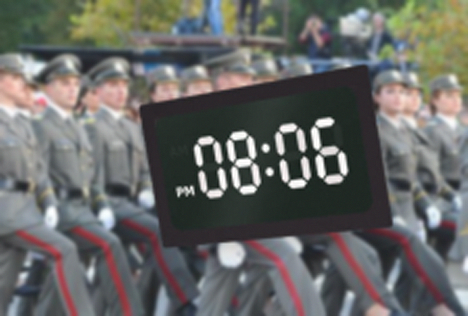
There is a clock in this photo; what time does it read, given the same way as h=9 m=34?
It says h=8 m=6
